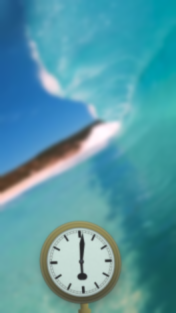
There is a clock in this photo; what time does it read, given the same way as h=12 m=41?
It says h=6 m=1
